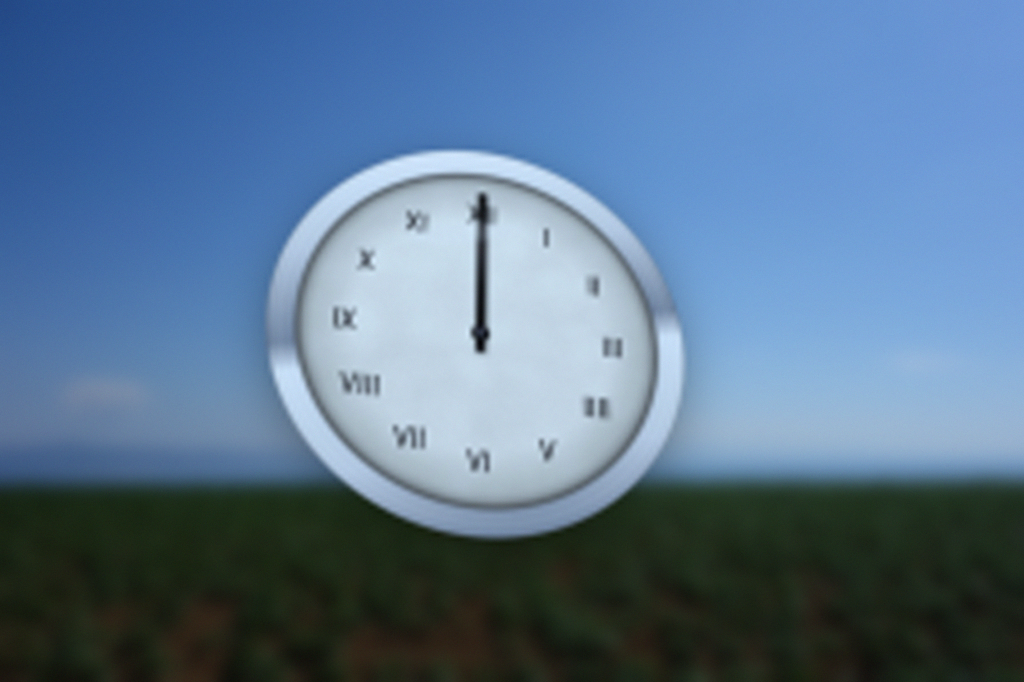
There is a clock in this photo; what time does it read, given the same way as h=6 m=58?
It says h=12 m=0
